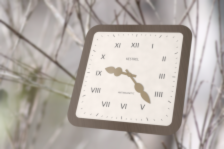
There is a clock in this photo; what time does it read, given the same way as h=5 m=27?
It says h=9 m=23
